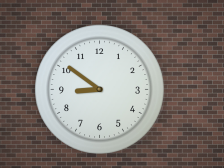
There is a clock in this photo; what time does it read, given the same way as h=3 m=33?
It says h=8 m=51
